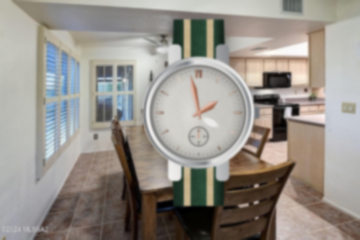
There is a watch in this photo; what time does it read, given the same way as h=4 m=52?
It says h=1 m=58
